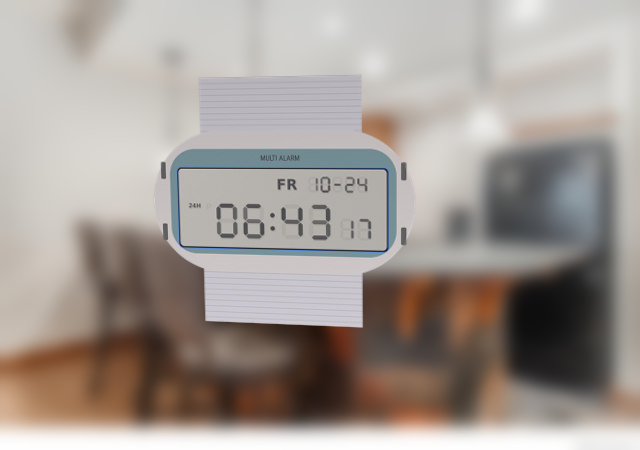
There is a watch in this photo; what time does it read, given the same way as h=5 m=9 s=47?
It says h=6 m=43 s=17
